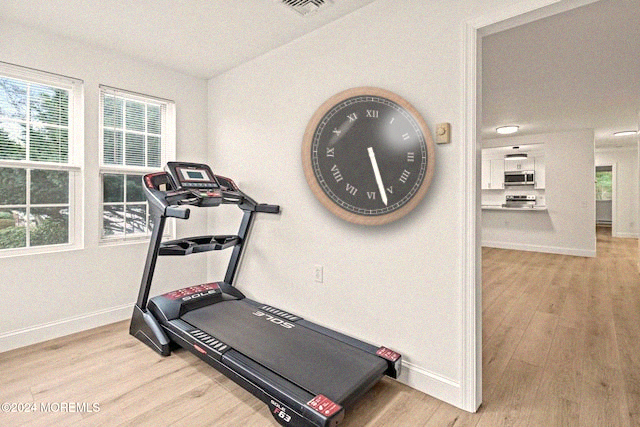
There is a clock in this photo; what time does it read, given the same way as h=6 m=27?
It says h=5 m=27
